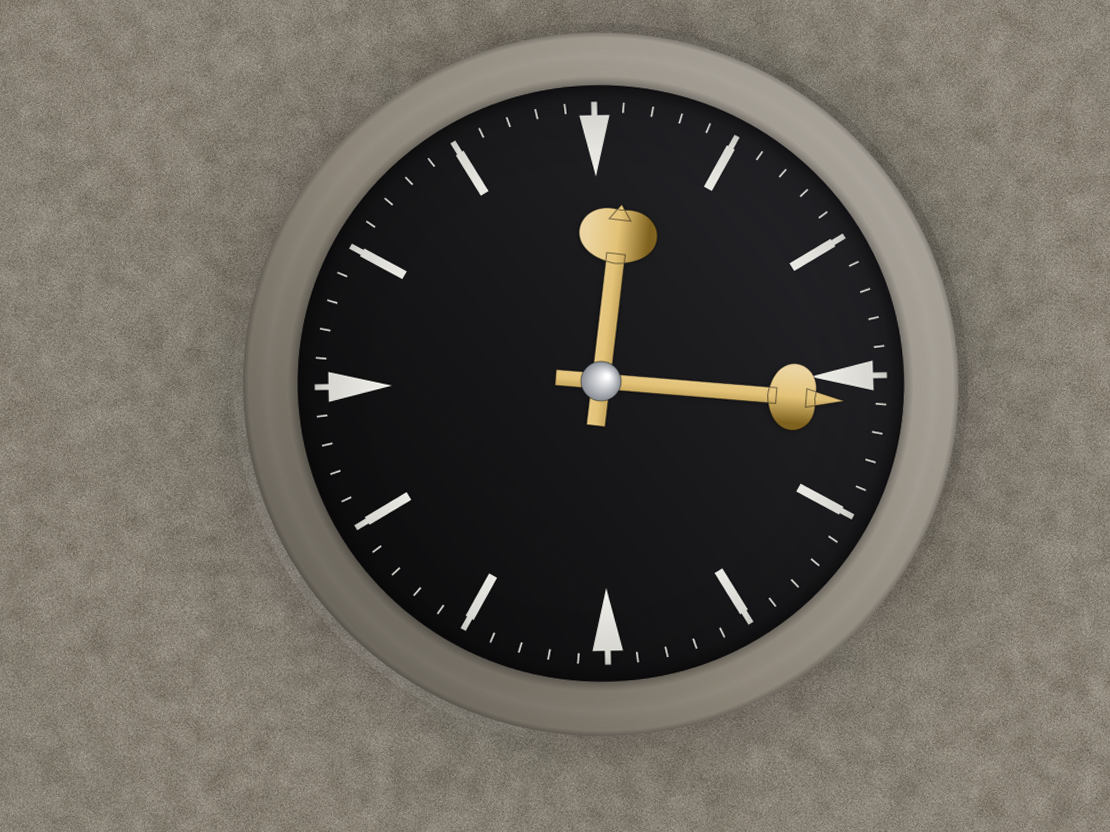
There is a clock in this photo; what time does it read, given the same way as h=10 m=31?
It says h=12 m=16
